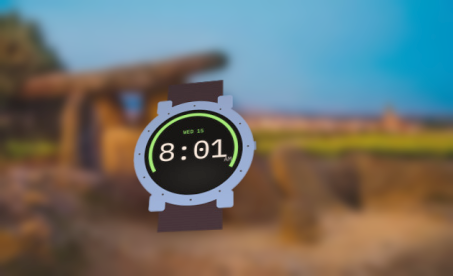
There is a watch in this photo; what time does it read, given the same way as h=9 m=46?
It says h=8 m=1
